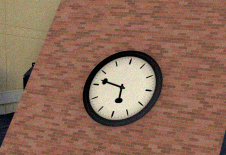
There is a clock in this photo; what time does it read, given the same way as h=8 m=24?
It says h=5 m=47
